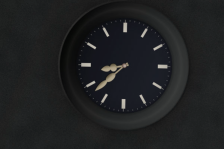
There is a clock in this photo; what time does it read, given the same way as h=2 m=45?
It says h=8 m=38
